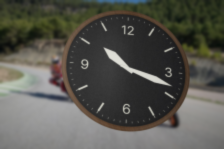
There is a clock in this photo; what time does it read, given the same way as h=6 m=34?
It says h=10 m=18
